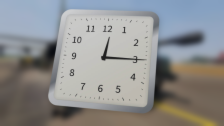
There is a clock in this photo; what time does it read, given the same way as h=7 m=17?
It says h=12 m=15
